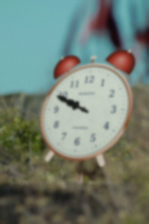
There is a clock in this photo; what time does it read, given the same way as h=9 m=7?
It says h=9 m=49
